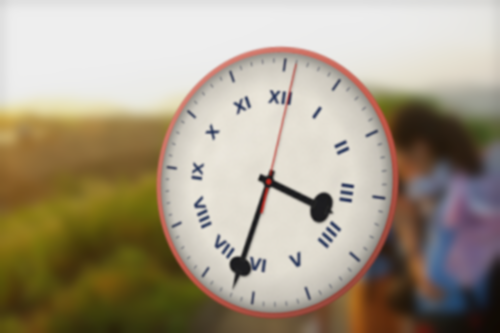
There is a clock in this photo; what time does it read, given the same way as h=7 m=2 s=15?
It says h=3 m=32 s=1
